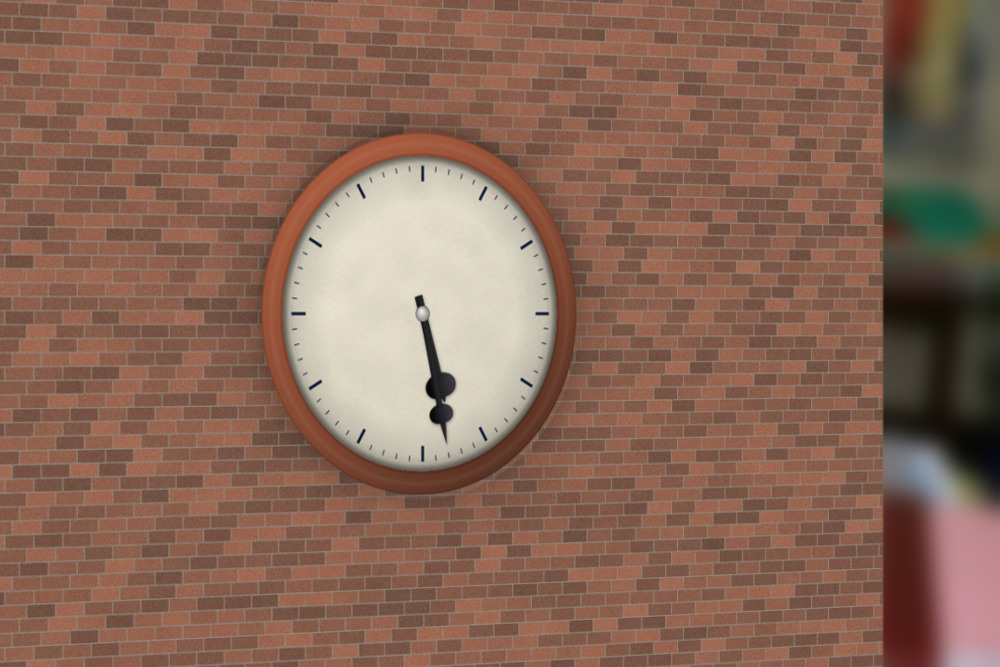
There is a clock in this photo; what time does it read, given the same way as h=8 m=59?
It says h=5 m=28
